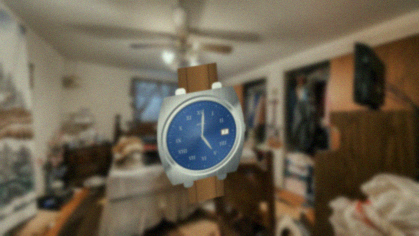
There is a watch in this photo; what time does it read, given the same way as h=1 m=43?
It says h=5 m=1
